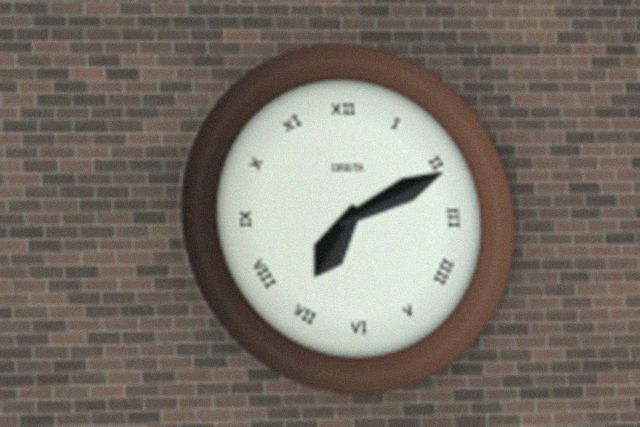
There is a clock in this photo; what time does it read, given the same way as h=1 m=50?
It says h=7 m=11
